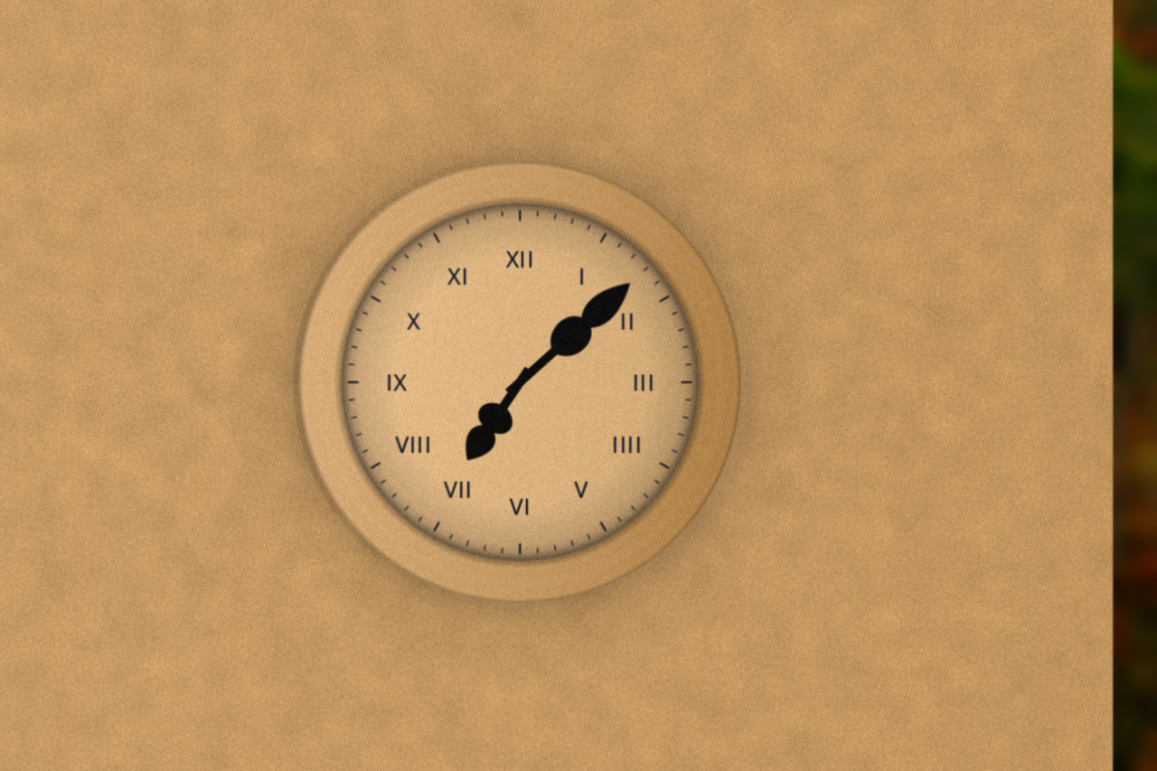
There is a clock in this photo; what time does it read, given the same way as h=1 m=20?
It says h=7 m=8
